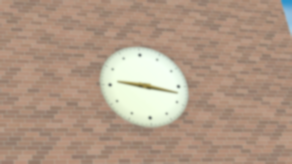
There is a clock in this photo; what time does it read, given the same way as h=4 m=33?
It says h=9 m=17
